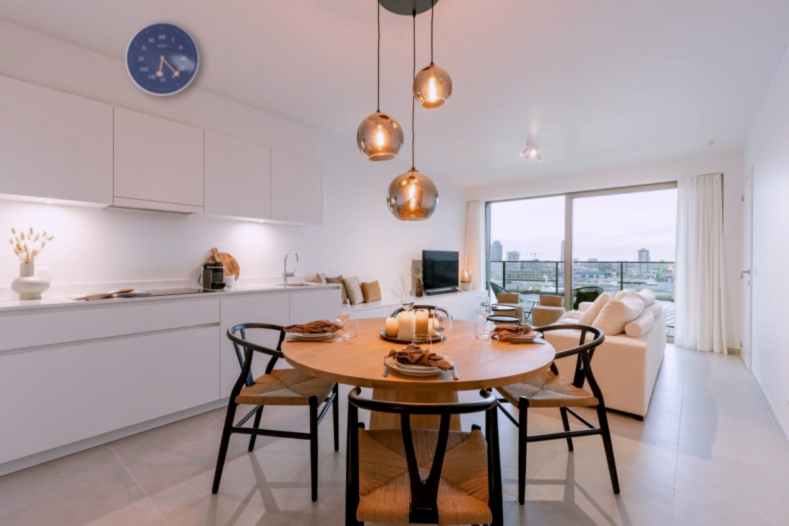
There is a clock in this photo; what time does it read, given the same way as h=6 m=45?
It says h=6 m=23
